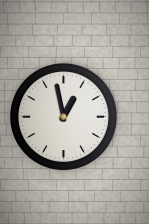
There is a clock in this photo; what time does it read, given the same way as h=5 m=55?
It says h=12 m=58
